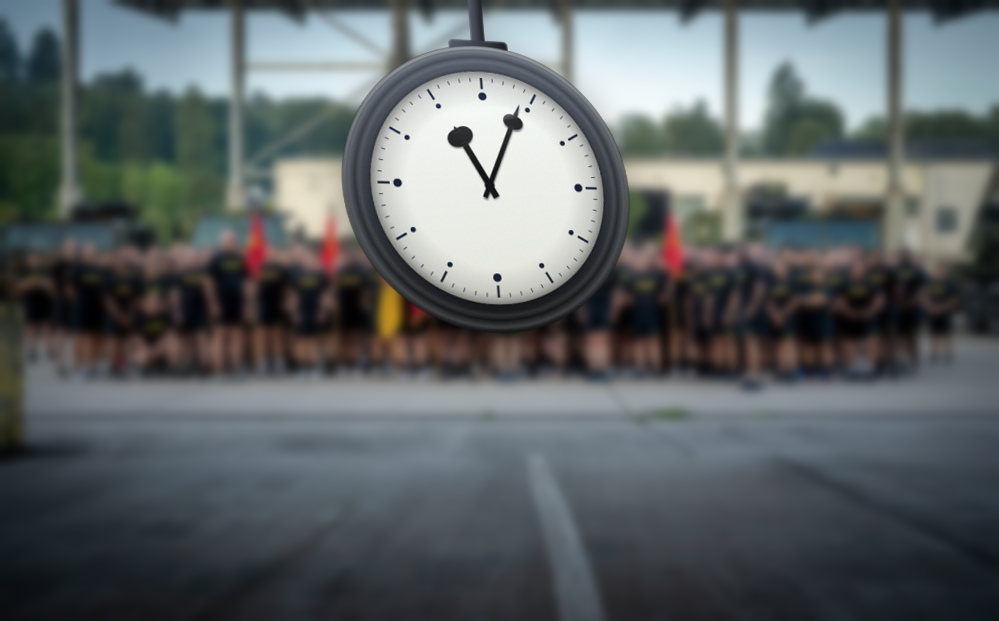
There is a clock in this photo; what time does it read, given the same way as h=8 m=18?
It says h=11 m=4
